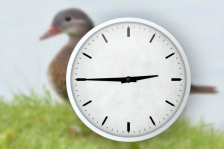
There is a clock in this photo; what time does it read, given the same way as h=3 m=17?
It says h=2 m=45
